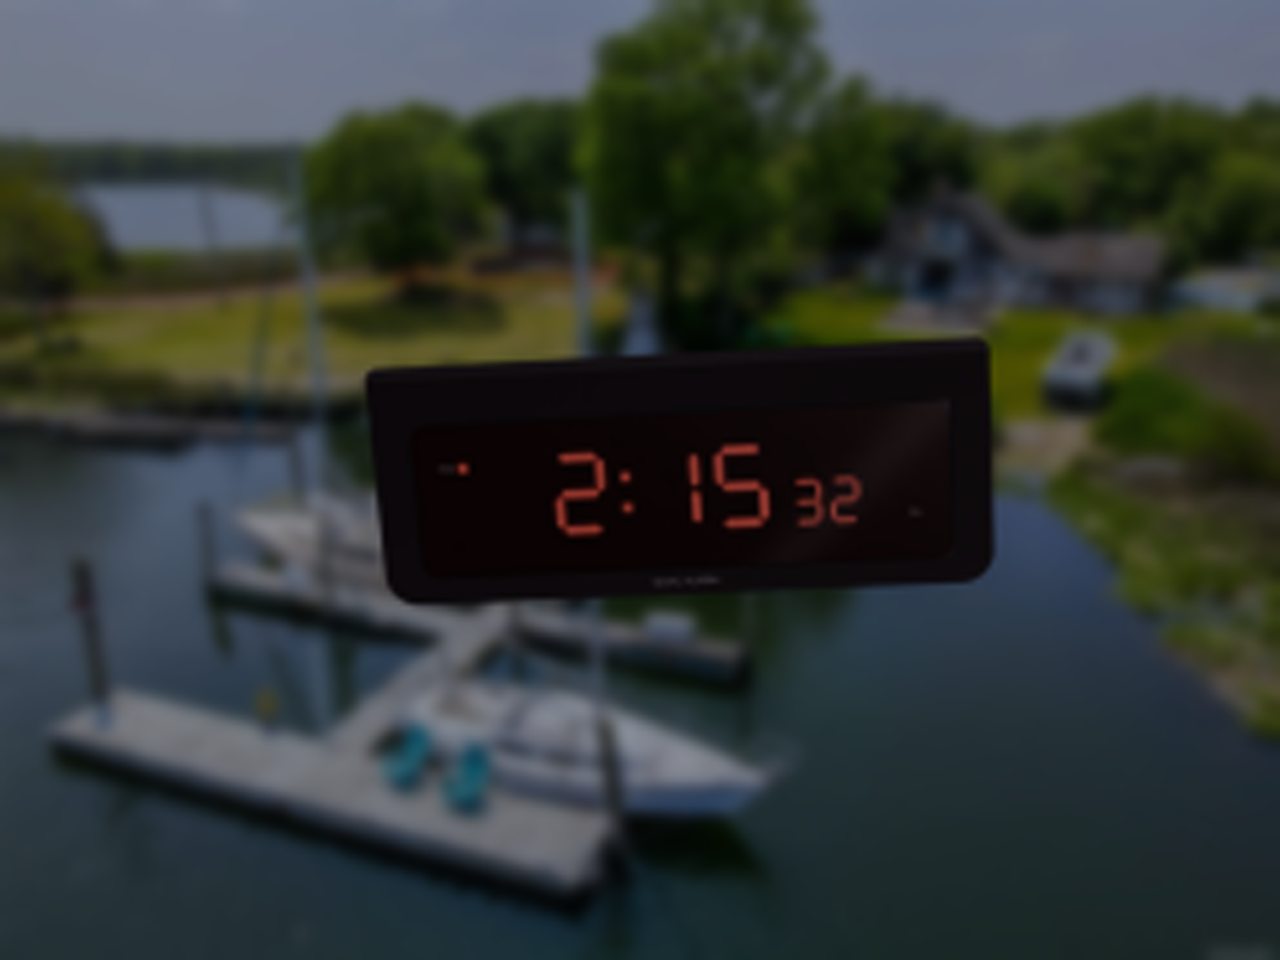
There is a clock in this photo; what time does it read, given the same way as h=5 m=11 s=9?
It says h=2 m=15 s=32
